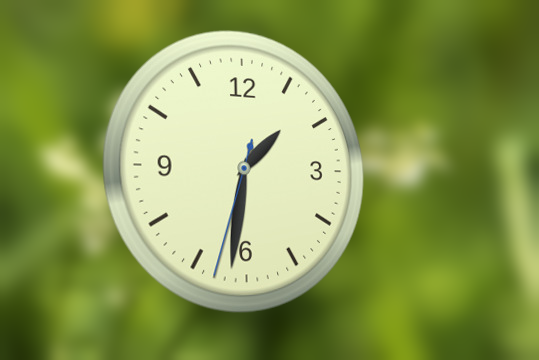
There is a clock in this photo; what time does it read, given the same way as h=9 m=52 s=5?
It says h=1 m=31 s=33
